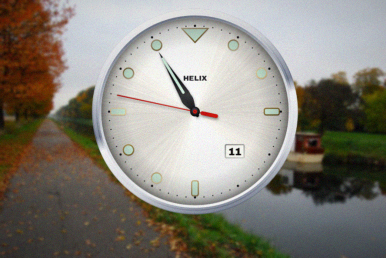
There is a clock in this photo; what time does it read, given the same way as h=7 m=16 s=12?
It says h=10 m=54 s=47
